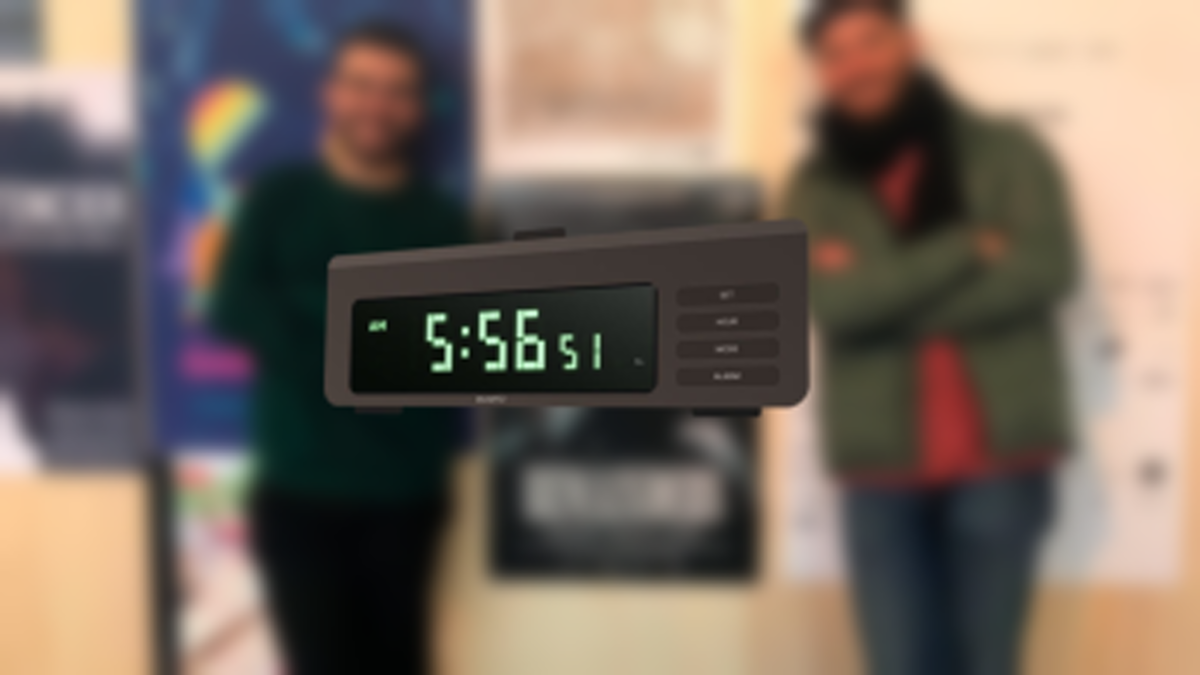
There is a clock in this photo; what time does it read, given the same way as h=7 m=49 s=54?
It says h=5 m=56 s=51
